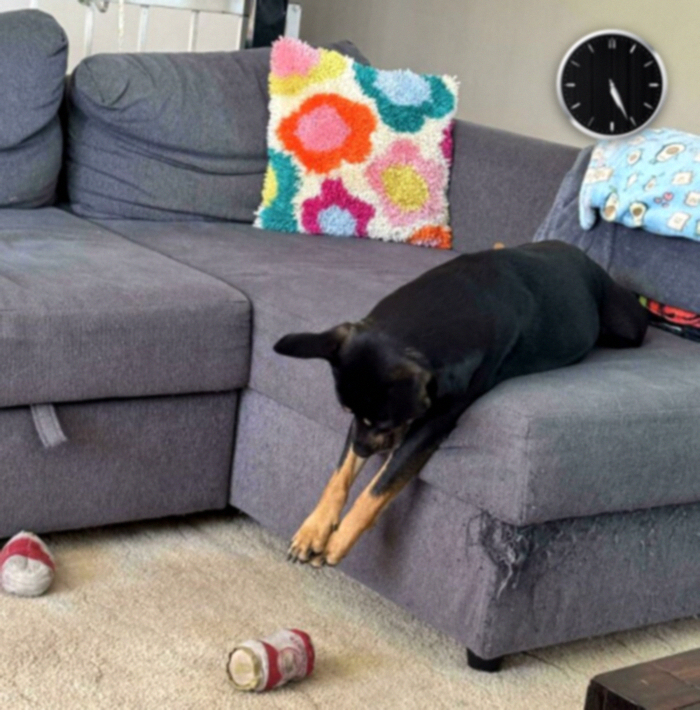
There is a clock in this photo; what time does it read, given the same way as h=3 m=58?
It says h=5 m=26
